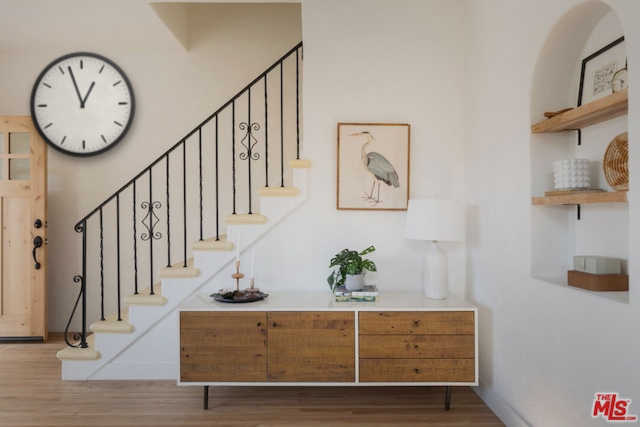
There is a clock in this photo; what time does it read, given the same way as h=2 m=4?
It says h=12 m=57
